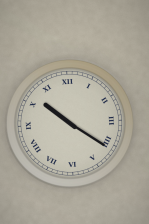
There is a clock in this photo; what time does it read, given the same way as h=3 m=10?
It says h=10 m=21
